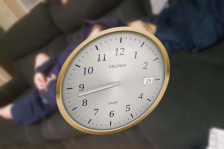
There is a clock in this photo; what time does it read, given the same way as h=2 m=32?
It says h=8 m=43
